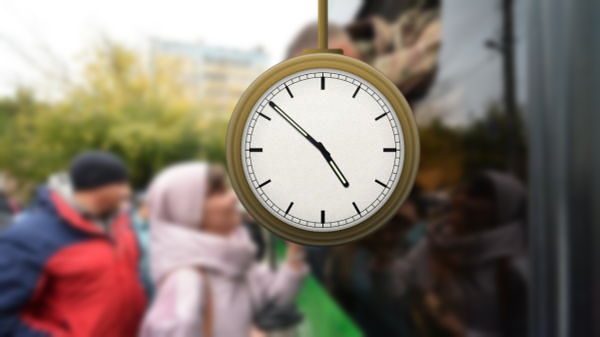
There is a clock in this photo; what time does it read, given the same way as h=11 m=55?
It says h=4 m=52
